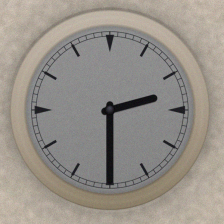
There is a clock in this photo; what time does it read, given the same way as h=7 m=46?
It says h=2 m=30
